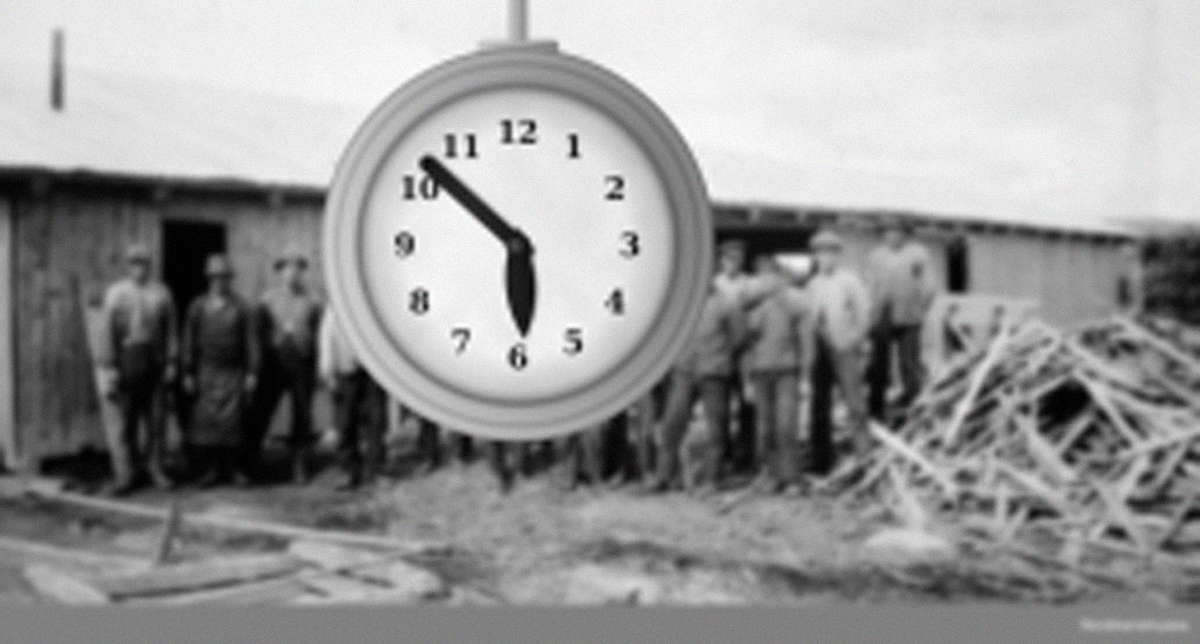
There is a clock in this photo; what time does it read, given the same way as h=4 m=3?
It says h=5 m=52
